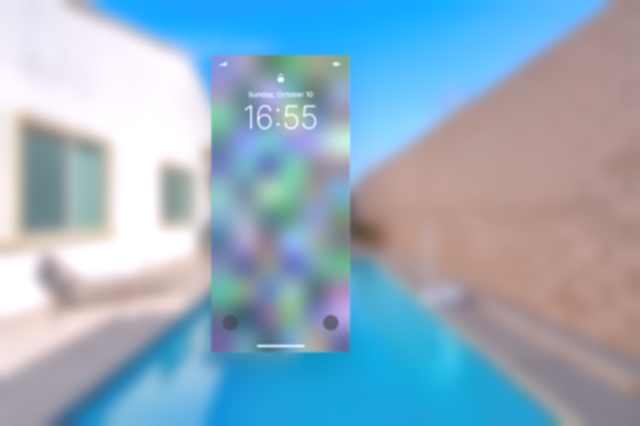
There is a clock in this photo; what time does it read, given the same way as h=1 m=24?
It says h=16 m=55
